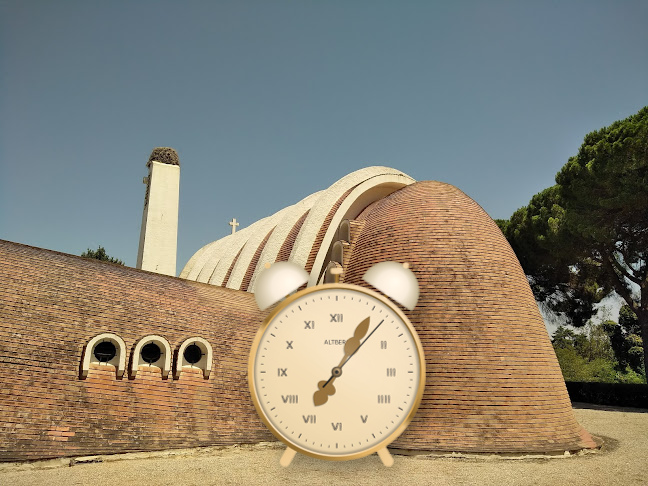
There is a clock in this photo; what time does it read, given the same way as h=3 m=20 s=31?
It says h=7 m=5 s=7
